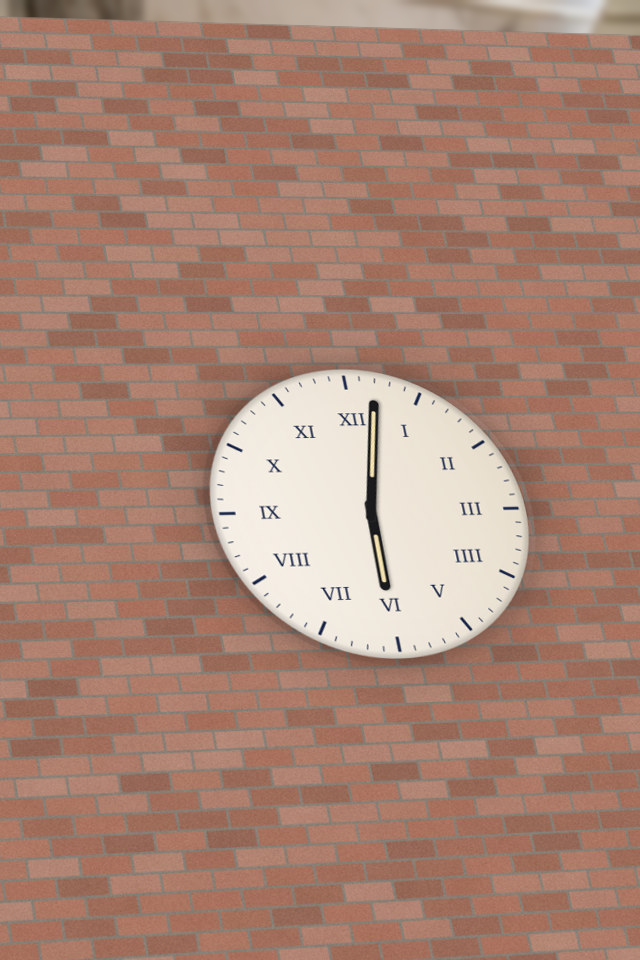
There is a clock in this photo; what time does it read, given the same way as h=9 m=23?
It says h=6 m=2
